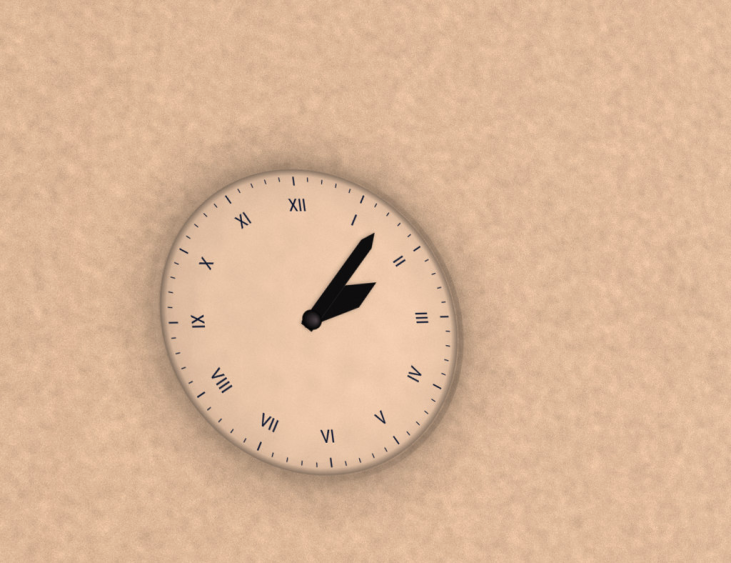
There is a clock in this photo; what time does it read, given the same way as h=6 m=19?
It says h=2 m=7
